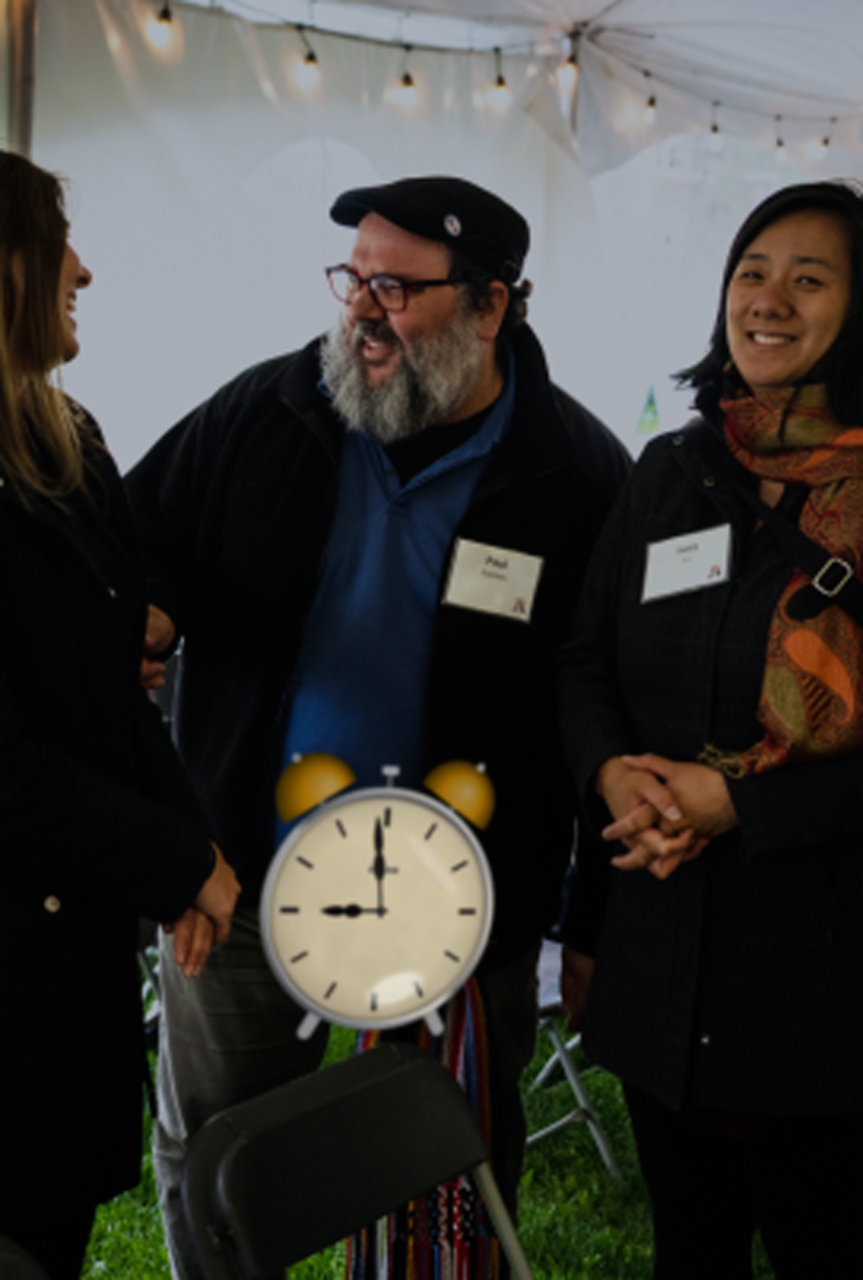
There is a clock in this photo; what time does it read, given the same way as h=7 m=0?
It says h=8 m=59
